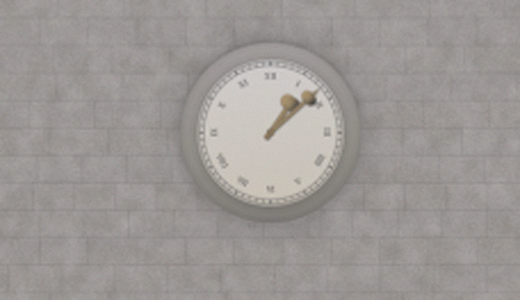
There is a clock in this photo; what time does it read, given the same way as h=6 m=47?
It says h=1 m=8
